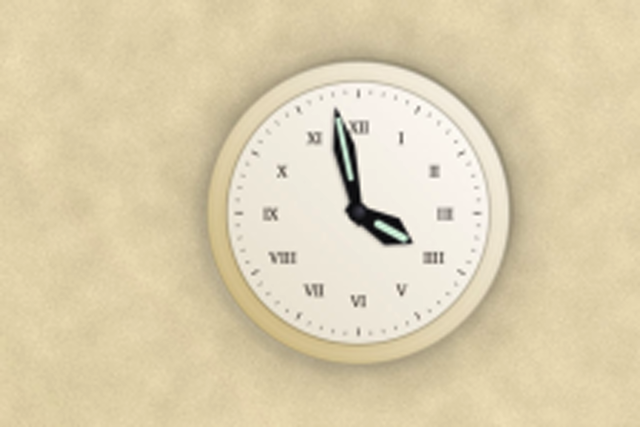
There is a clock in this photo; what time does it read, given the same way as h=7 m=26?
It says h=3 m=58
